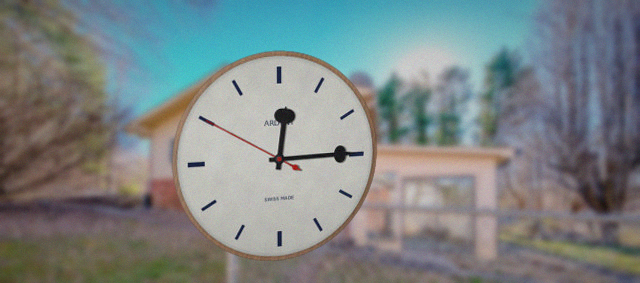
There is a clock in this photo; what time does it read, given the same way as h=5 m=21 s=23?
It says h=12 m=14 s=50
